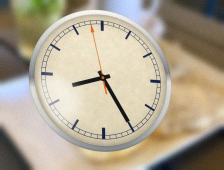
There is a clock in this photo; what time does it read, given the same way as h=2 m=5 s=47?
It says h=8 m=24 s=58
